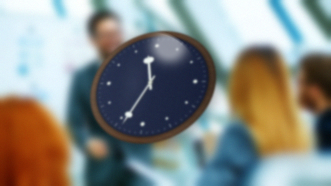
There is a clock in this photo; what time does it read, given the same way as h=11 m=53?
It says h=11 m=34
